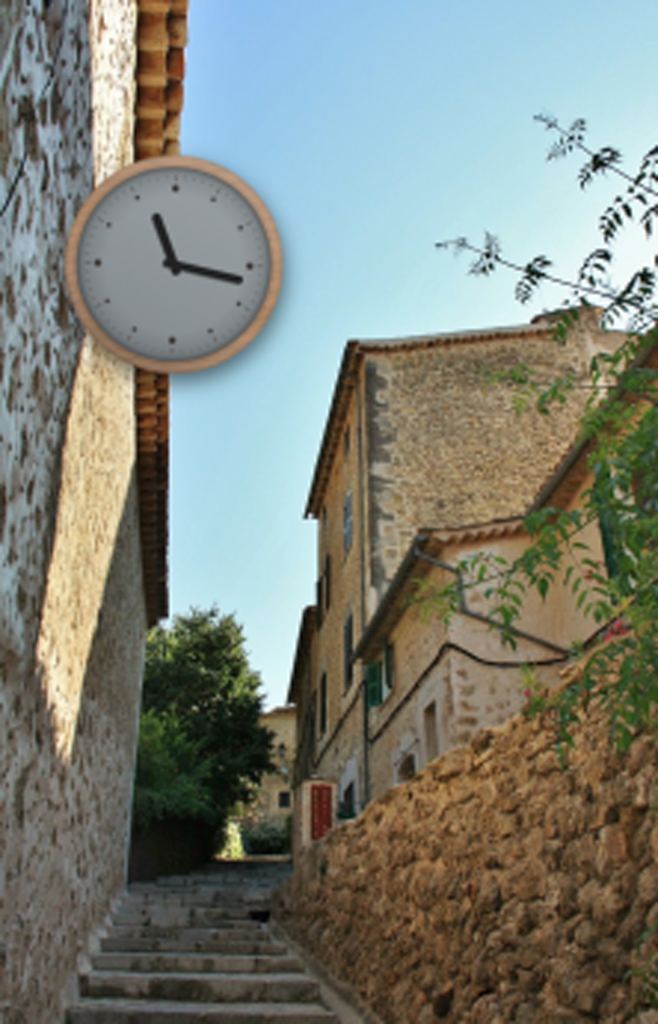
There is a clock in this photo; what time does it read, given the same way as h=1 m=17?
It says h=11 m=17
